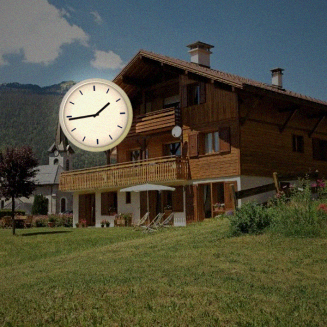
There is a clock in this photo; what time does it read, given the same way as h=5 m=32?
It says h=1 m=44
